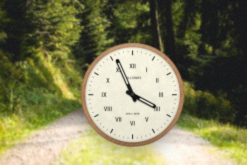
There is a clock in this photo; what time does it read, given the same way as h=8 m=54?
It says h=3 m=56
